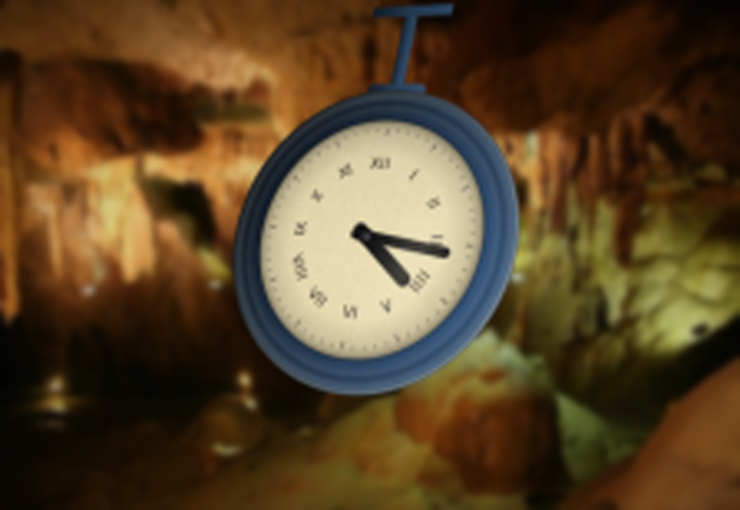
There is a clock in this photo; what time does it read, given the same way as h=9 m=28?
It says h=4 m=16
